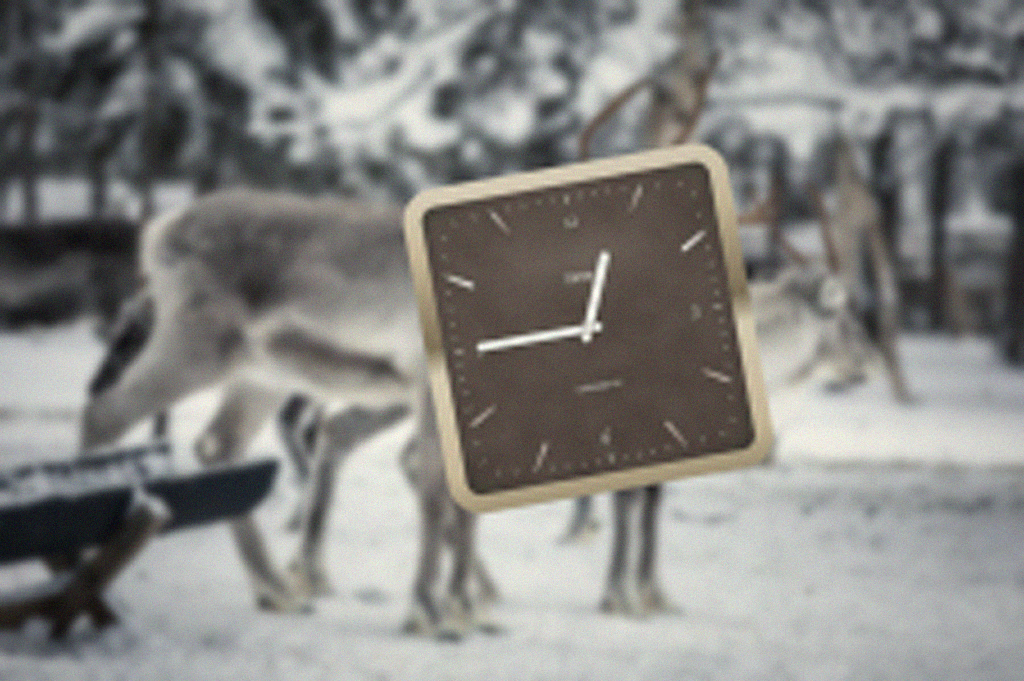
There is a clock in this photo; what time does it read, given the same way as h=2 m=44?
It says h=12 m=45
